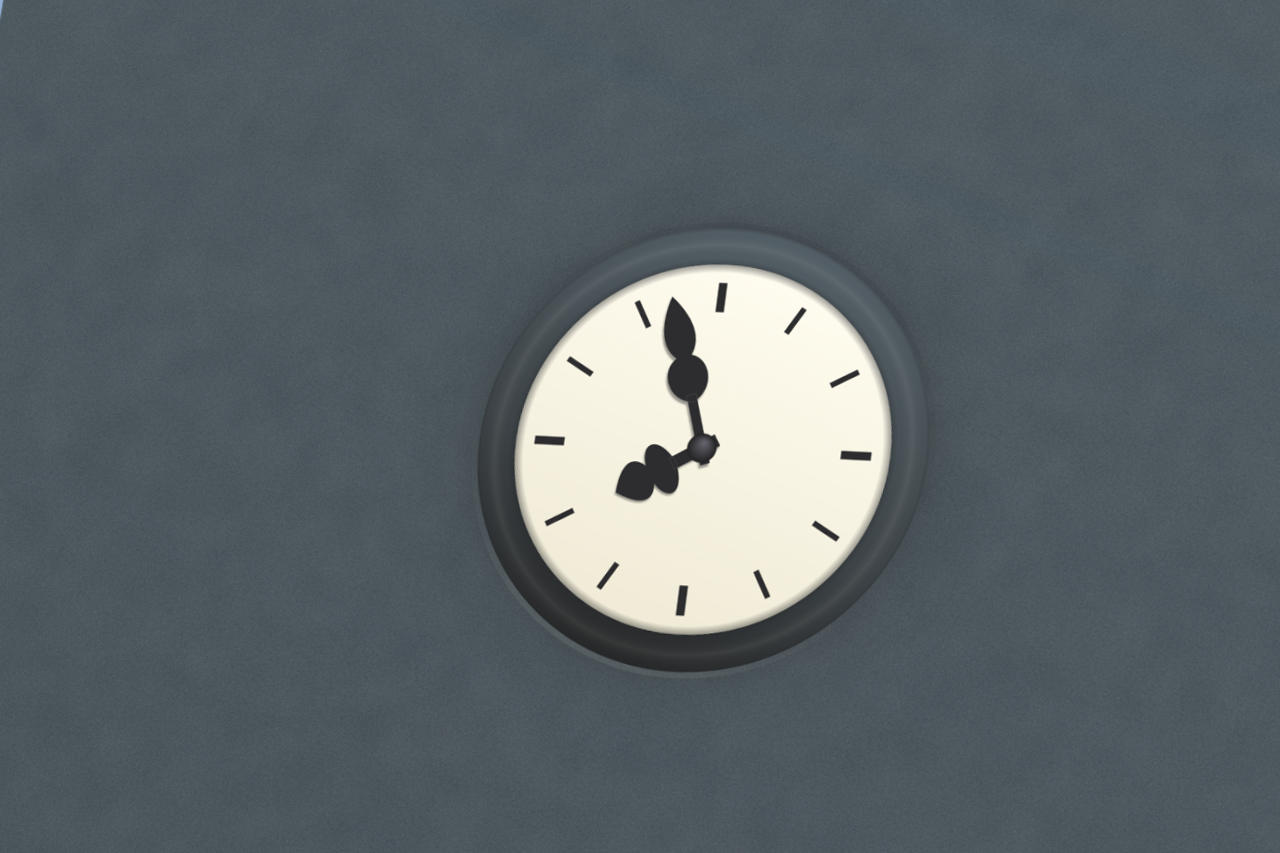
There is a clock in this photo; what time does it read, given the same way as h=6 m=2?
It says h=7 m=57
